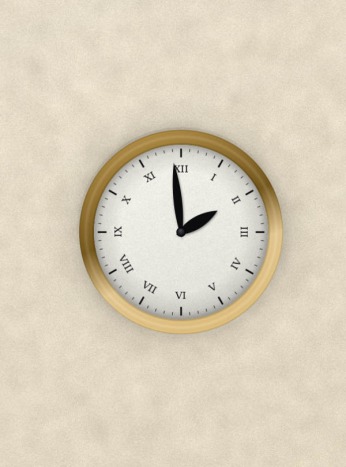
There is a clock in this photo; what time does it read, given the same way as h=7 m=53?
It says h=1 m=59
